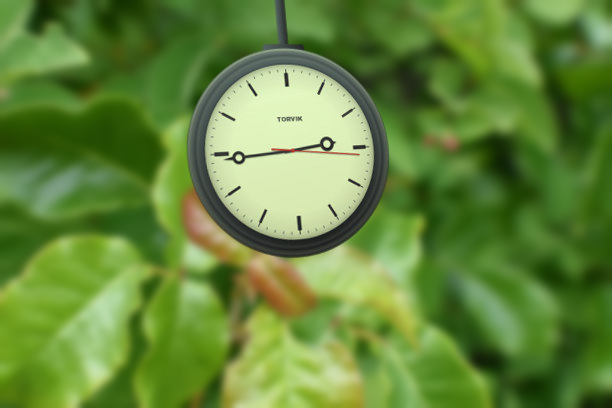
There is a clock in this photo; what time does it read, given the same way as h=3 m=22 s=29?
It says h=2 m=44 s=16
